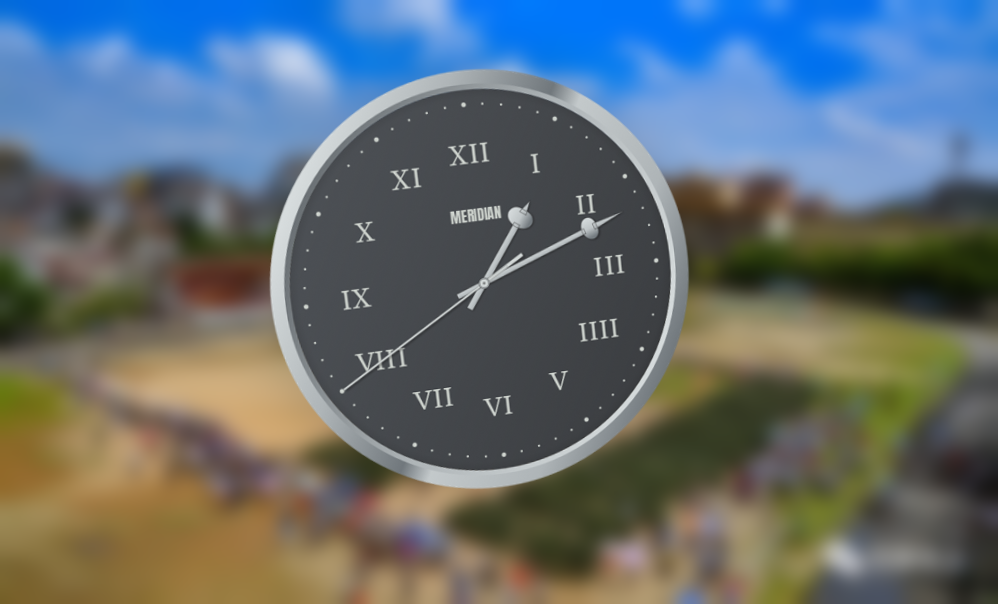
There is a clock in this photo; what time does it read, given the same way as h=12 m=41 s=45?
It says h=1 m=11 s=40
